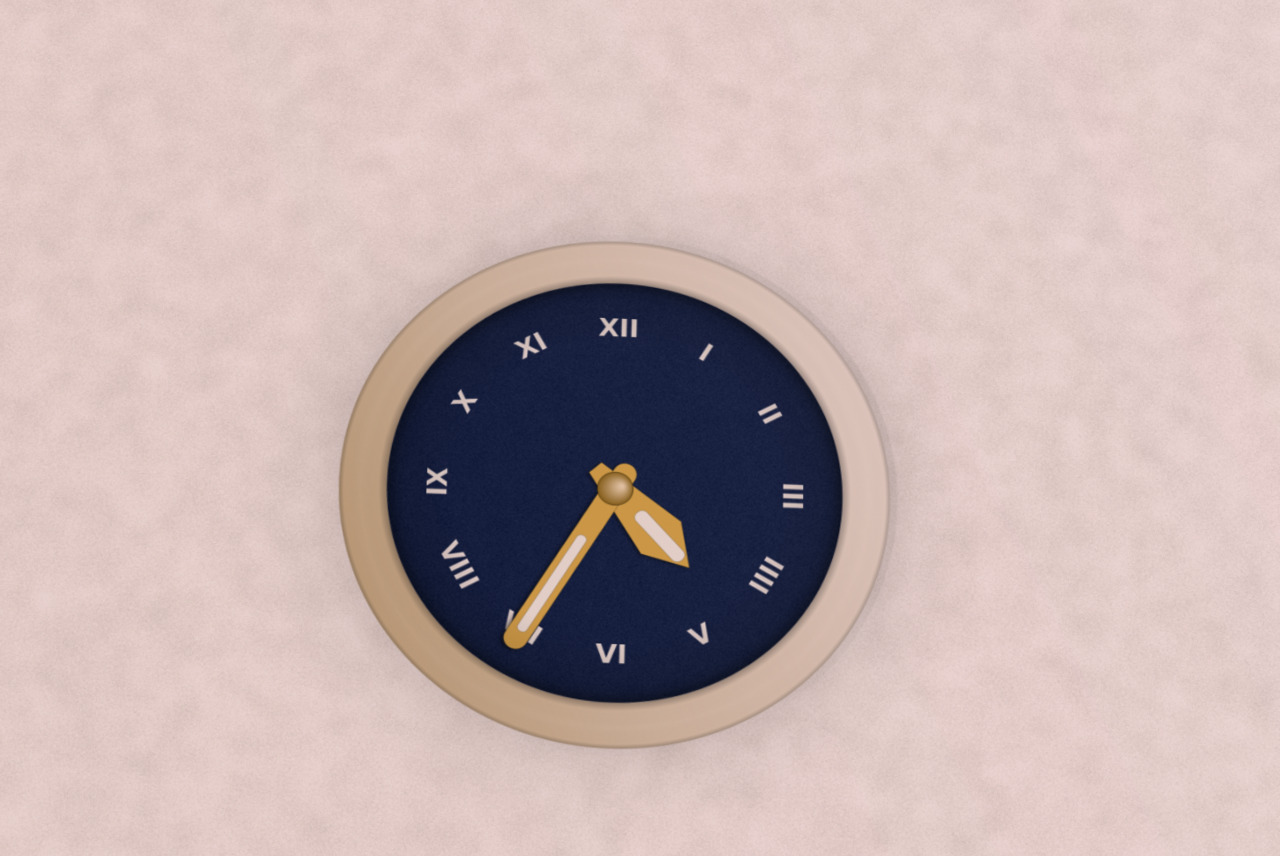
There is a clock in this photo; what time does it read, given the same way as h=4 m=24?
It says h=4 m=35
